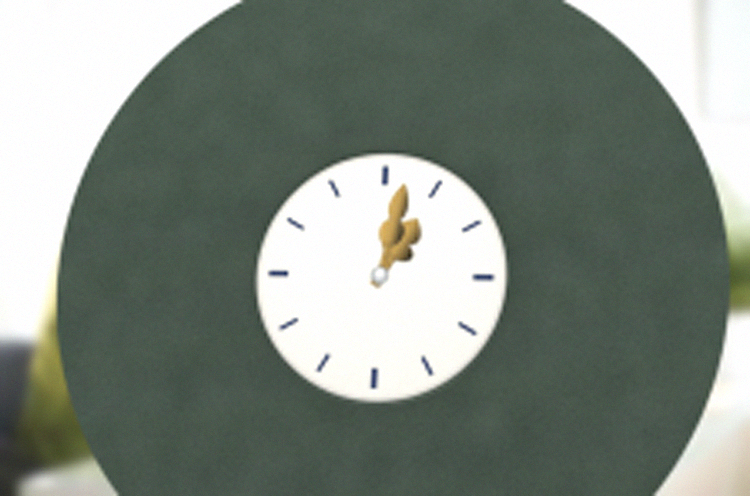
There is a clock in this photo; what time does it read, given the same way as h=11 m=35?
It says h=1 m=2
